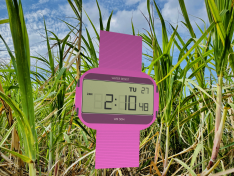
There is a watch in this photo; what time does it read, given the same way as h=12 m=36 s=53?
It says h=2 m=10 s=48
